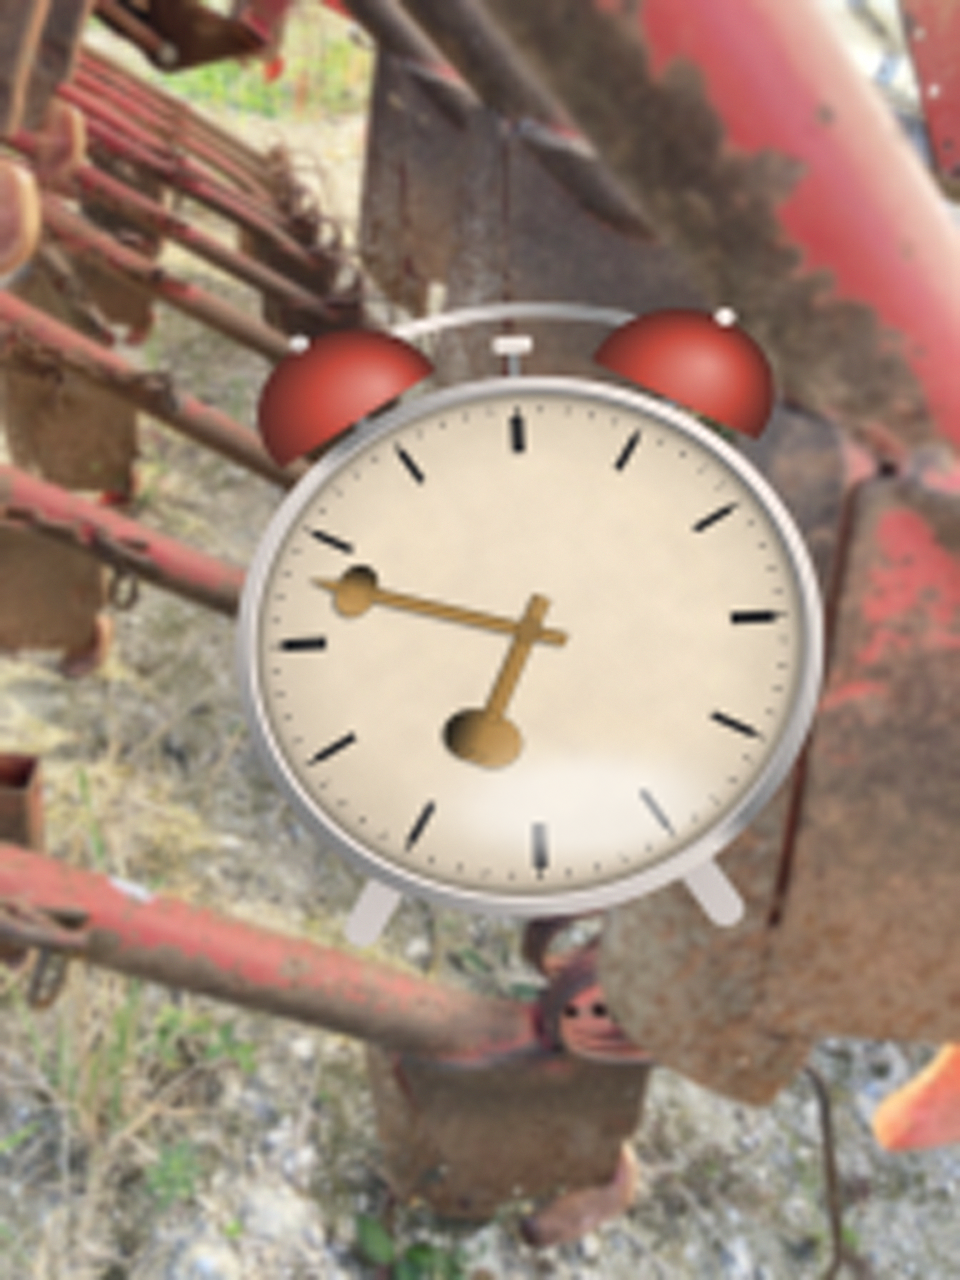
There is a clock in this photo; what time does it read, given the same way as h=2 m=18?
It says h=6 m=48
